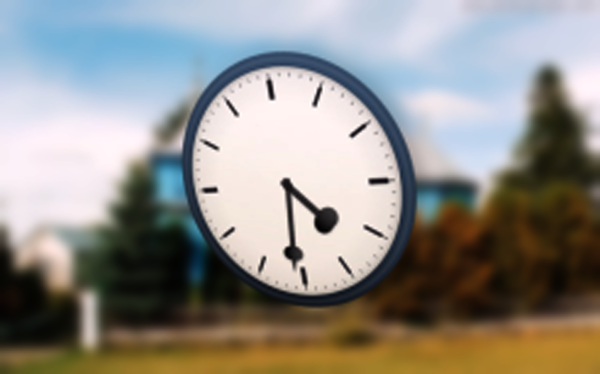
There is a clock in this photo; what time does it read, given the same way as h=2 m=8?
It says h=4 m=31
